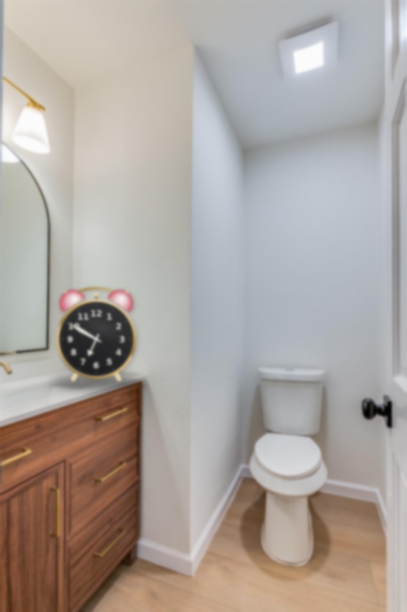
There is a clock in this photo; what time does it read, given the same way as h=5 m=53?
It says h=6 m=50
